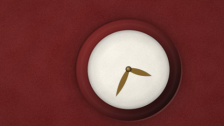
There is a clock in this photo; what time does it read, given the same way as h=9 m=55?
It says h=3 m=34
